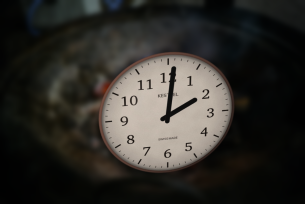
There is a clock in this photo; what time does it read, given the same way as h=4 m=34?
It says h=2 m=1
